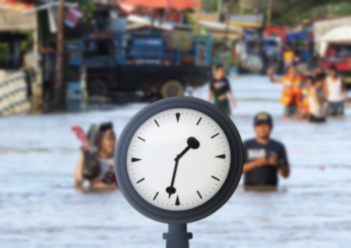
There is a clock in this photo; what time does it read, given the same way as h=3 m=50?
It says h=1 m=32
